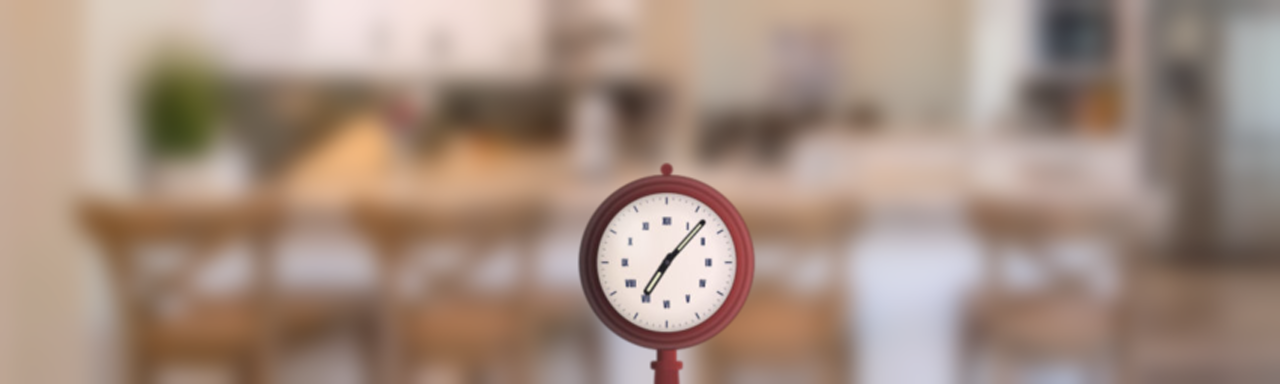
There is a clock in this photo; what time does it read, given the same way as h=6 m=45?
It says h=7 m=7
